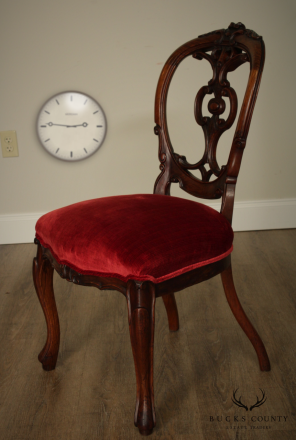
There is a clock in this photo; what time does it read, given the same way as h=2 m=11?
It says h=2 m=46
